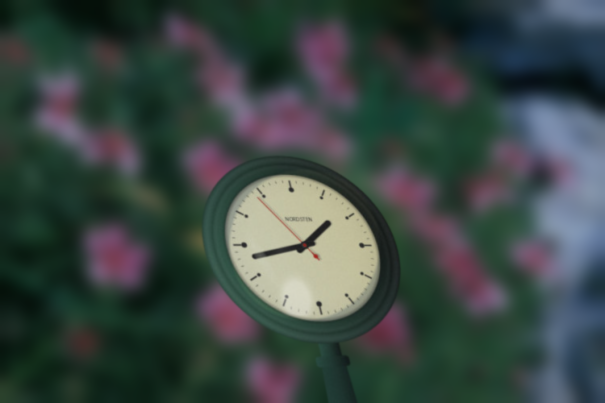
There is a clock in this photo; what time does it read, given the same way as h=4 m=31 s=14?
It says h=1 m=42 s=54
